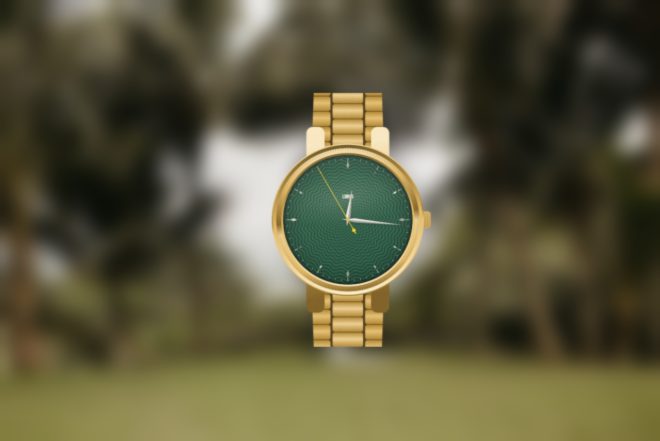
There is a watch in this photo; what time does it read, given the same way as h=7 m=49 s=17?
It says h=12 m=15 s=55
